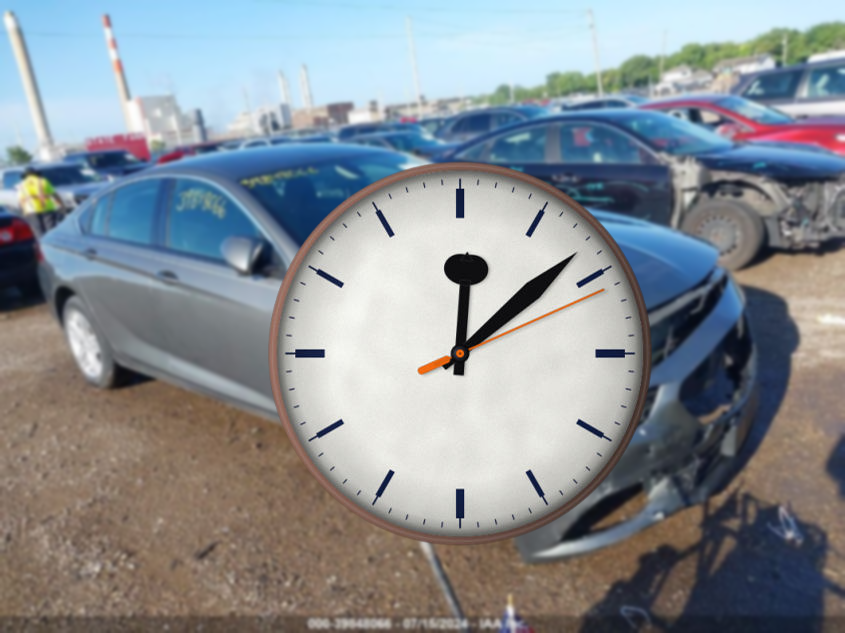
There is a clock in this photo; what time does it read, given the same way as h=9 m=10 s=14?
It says h=12 m=8 s=11
